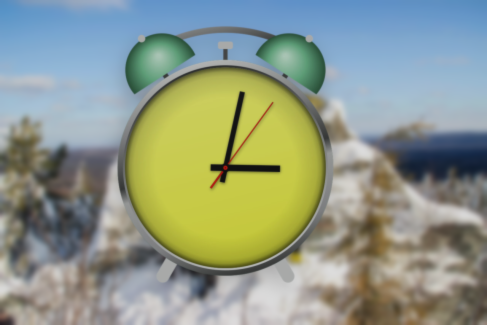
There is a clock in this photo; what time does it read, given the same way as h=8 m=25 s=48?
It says h=3 m=2 s=6
